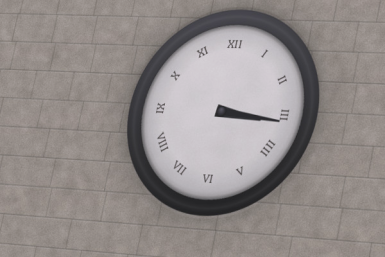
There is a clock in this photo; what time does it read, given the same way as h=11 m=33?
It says h=3 m=16
